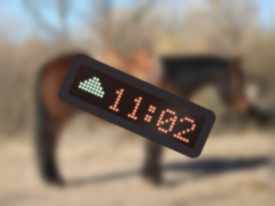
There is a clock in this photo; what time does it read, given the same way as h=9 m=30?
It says h=11 m=2
